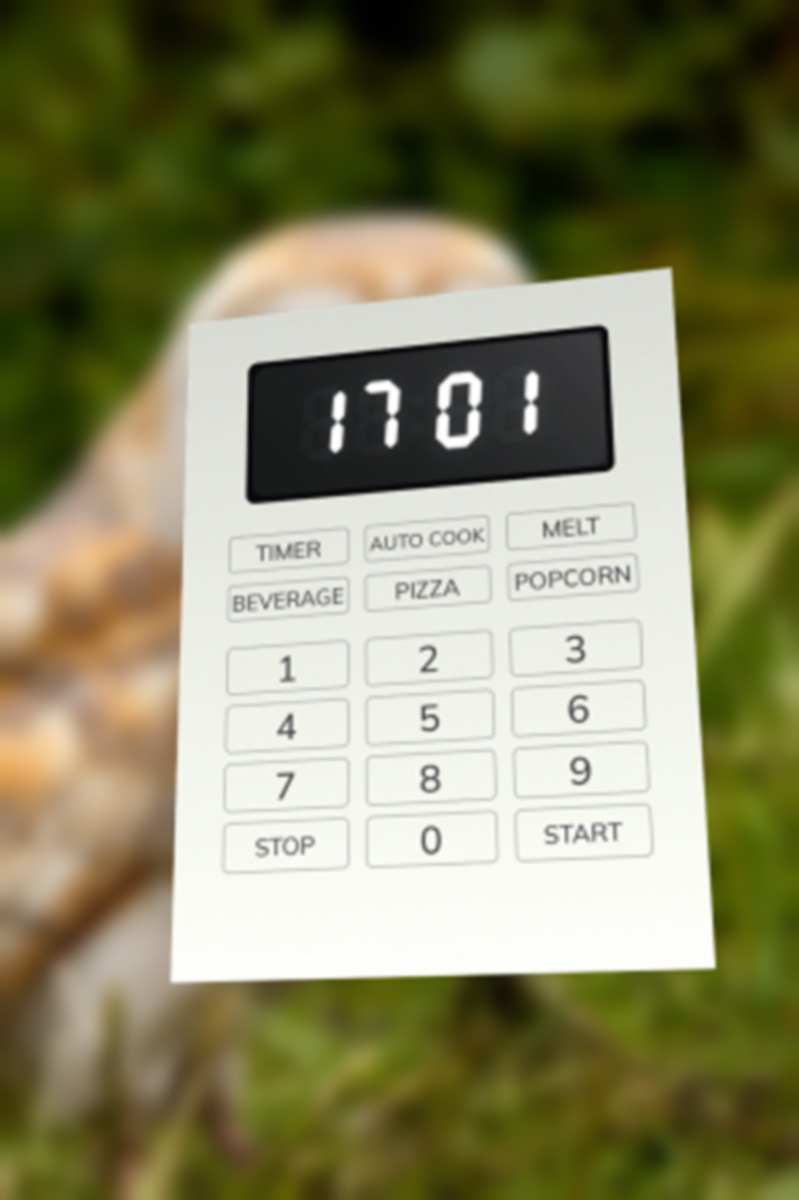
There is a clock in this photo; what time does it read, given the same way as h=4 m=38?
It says h=17 m=1
